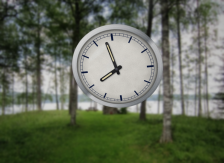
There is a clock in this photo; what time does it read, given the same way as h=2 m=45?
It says h=7 m=58
